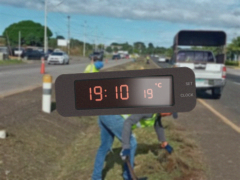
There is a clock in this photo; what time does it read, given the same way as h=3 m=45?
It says h=19 m=10
